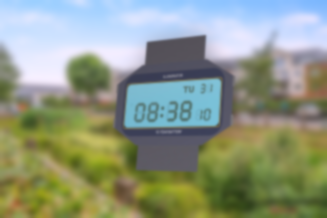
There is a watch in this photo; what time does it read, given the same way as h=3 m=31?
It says h=8 m=38
